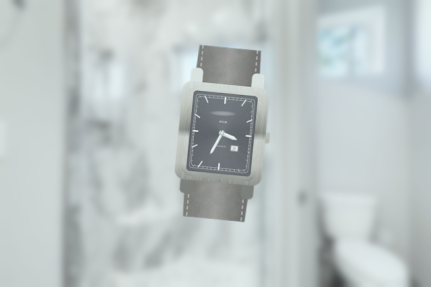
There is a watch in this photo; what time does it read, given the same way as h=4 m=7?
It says h=3 m=34
